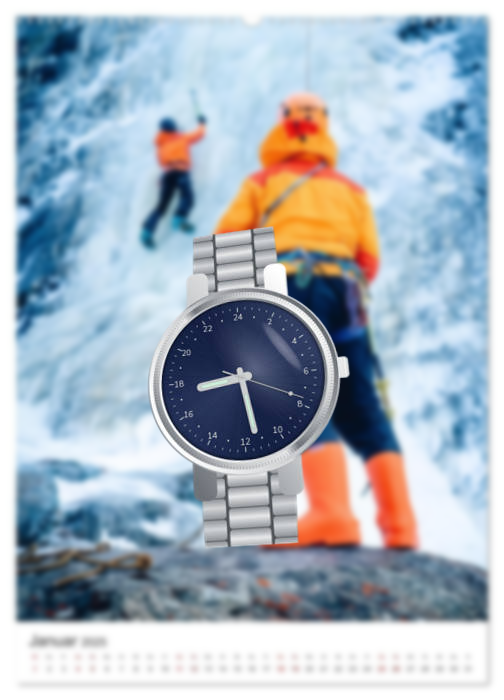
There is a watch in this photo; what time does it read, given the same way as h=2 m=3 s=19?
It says h=17 m=28 s=19
